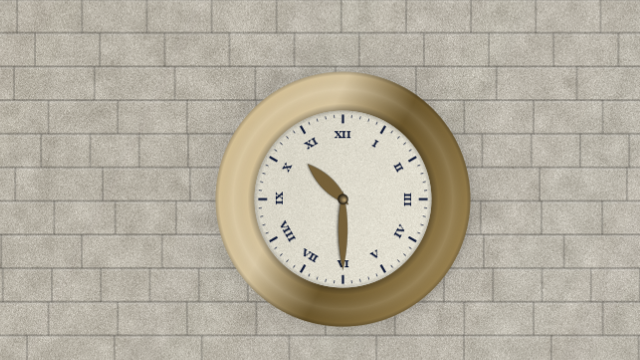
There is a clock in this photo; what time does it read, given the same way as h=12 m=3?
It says h=10 m=30
